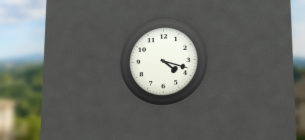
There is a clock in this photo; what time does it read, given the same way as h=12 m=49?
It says h=4 m=18
